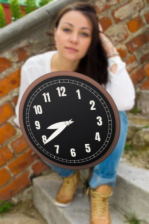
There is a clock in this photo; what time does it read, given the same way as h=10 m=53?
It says h=8 m=39
